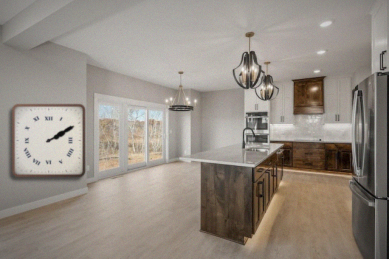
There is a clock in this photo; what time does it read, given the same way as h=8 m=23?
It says h=2 m=10
